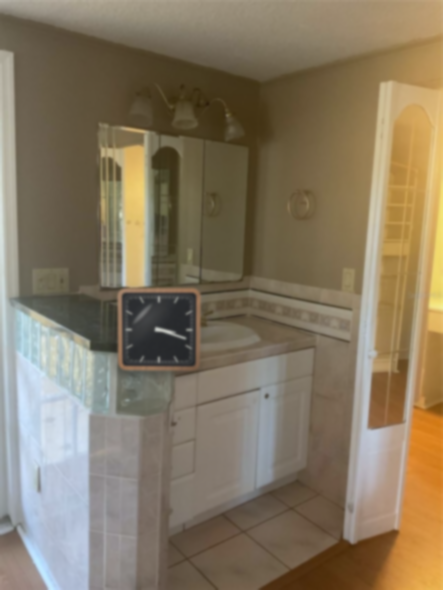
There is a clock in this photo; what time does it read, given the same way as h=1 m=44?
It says h=3 m=18
